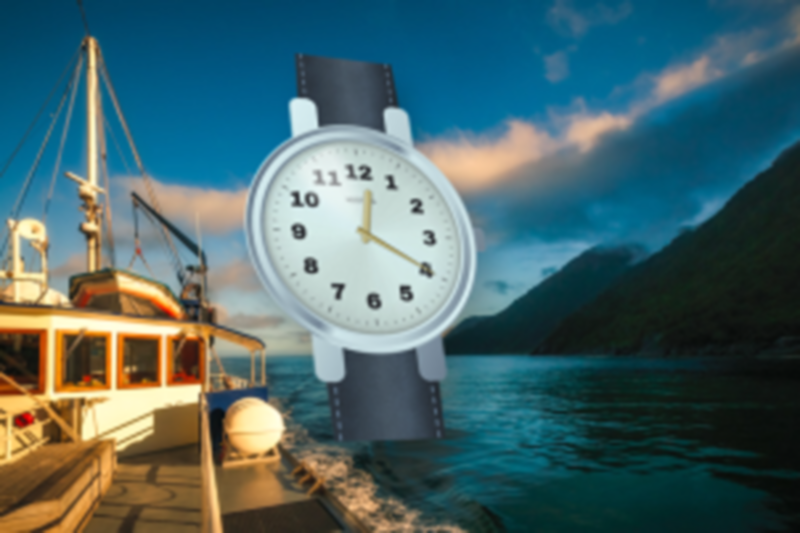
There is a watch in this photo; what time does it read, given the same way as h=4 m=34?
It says h=12 m=20
